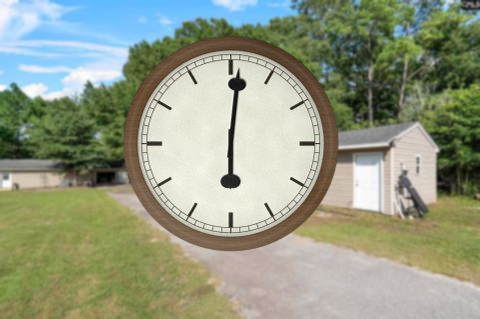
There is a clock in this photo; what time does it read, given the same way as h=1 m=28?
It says h=6 m=1
